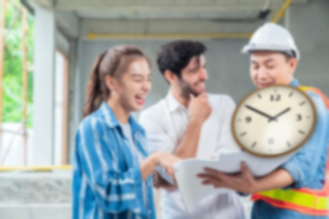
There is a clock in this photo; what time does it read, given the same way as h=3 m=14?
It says h=1 m=50
